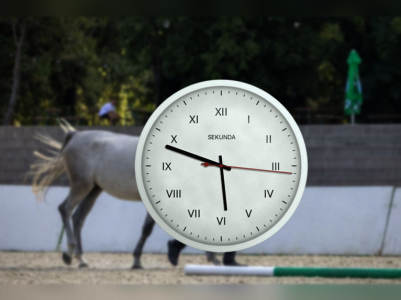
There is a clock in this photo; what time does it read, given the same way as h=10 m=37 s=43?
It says h=5 m=48 s=16
